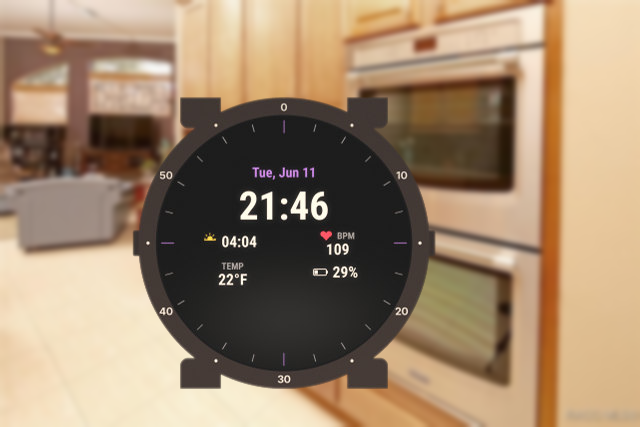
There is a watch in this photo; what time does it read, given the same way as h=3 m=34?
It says h=21 m=46
